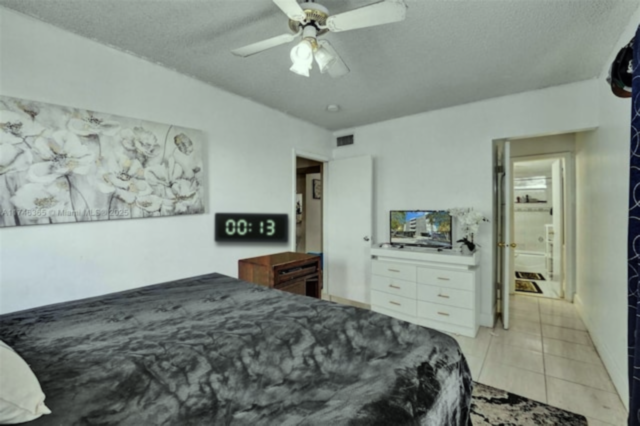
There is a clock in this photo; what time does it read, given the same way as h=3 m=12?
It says h=0 m=13
